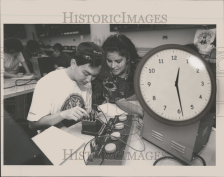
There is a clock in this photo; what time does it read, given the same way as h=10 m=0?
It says h=12 m=29
